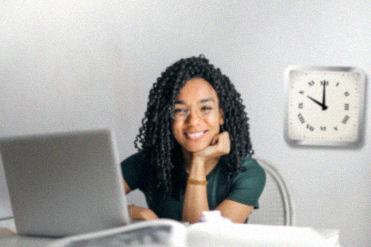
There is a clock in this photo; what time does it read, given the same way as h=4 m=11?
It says h=10 m=0
